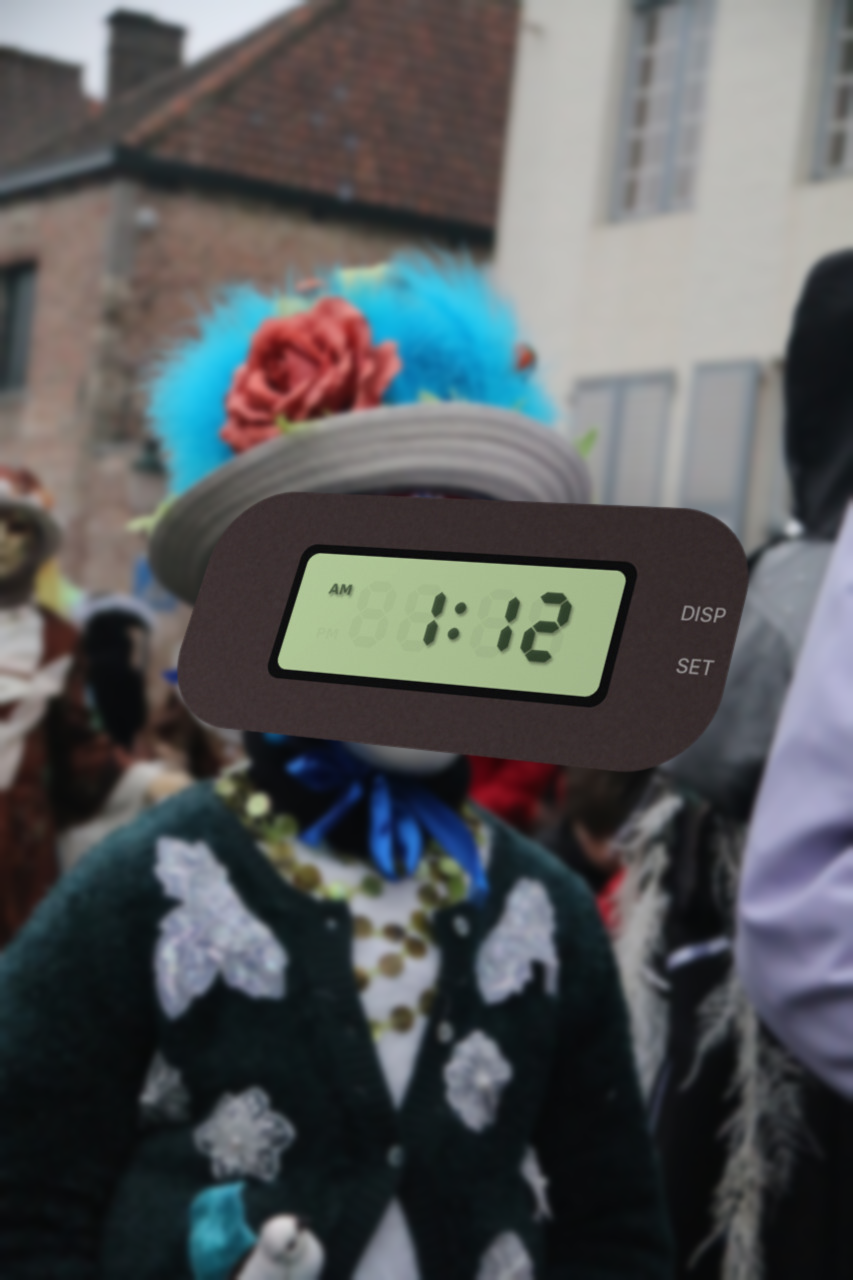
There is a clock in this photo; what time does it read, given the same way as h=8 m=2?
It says h=1 m=12
